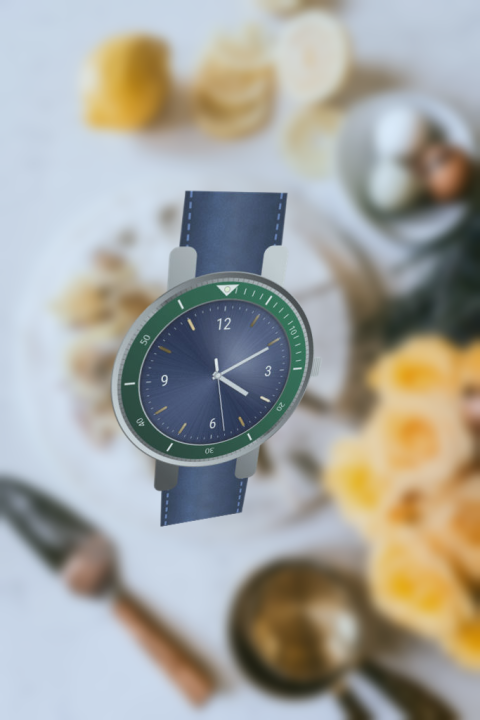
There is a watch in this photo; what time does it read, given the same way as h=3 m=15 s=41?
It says h=4 m=10 s=28
